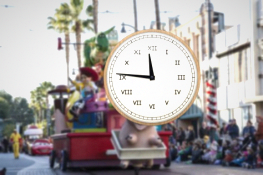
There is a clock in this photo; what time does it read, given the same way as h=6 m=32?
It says h=11 m=46
